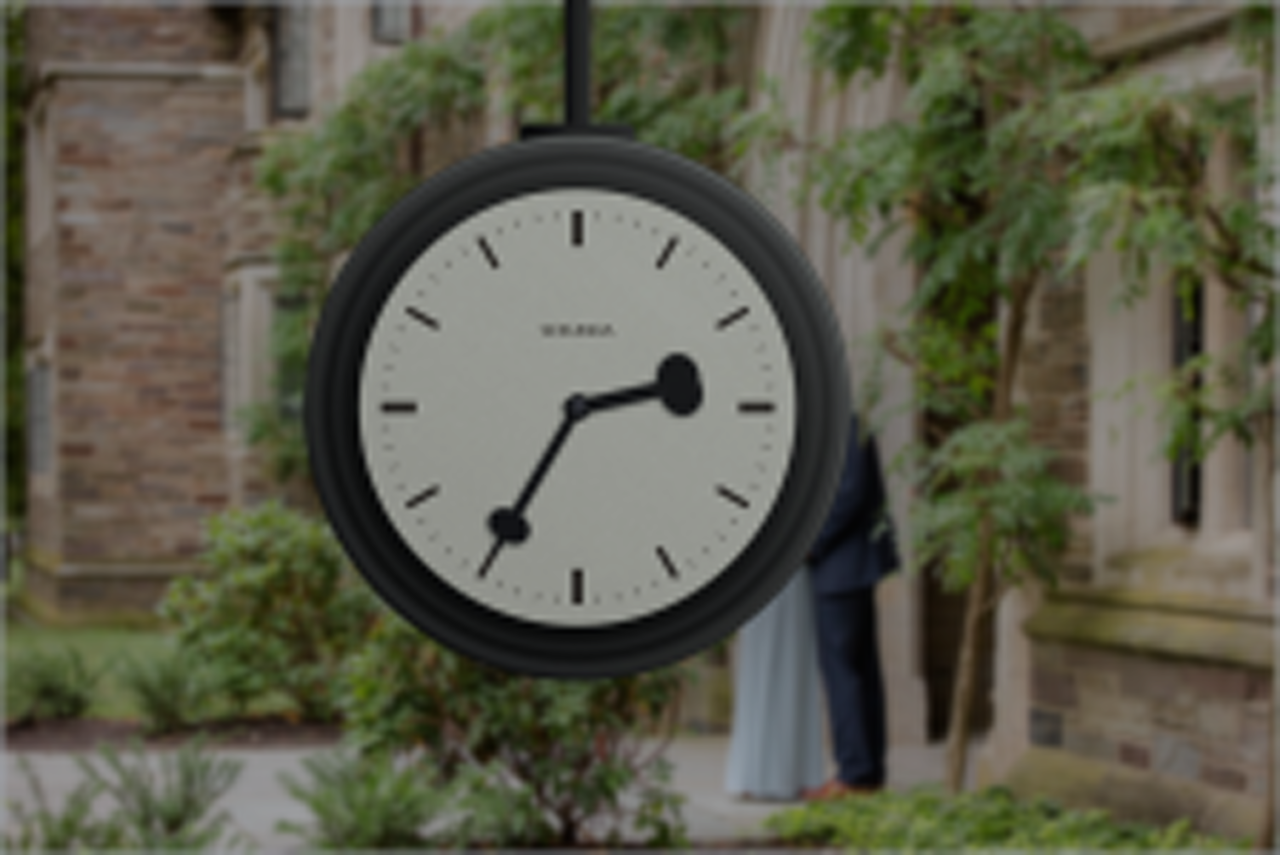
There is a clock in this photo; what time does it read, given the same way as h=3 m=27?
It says h=2 m=35
